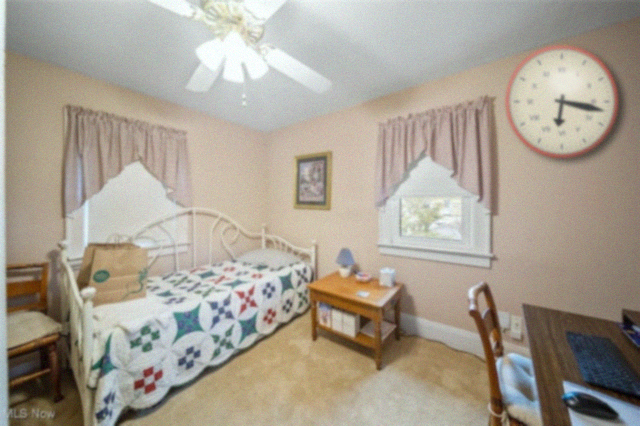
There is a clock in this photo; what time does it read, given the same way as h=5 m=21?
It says h=6 m=17
